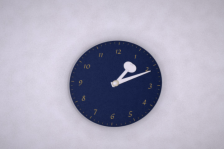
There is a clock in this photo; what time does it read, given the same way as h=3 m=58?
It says h=1 m=11
